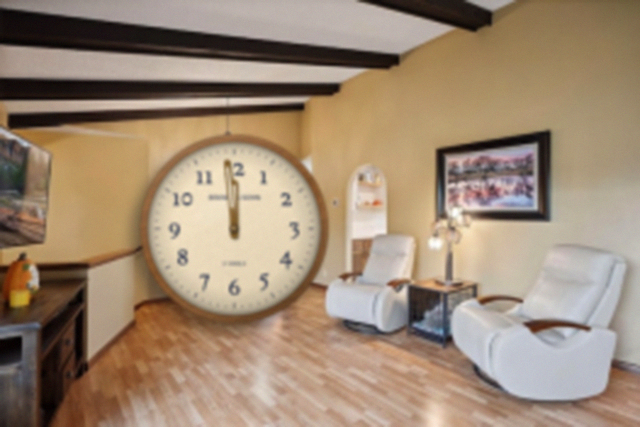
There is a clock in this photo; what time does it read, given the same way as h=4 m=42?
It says h=11 m=59
